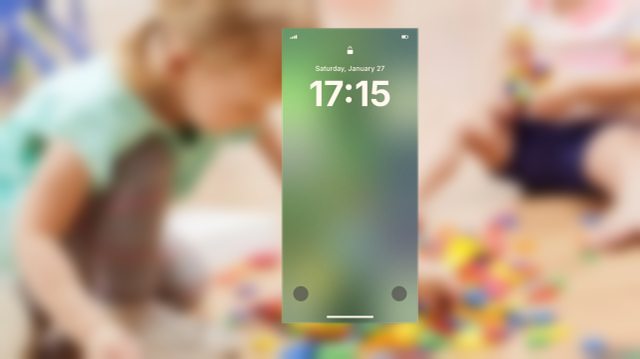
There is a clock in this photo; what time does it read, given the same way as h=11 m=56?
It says h=17 m=15
